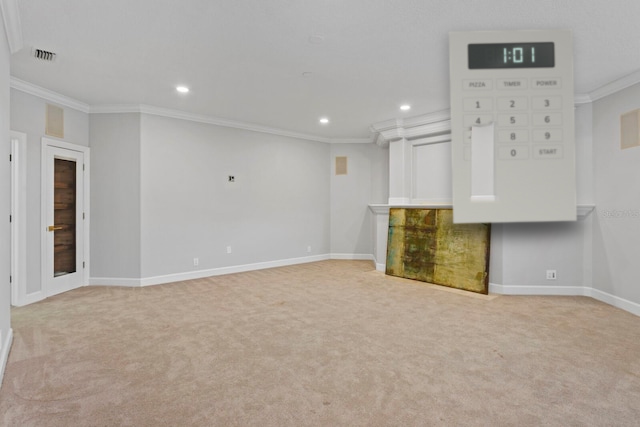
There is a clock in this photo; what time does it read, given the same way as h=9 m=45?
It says h=1 m=1
